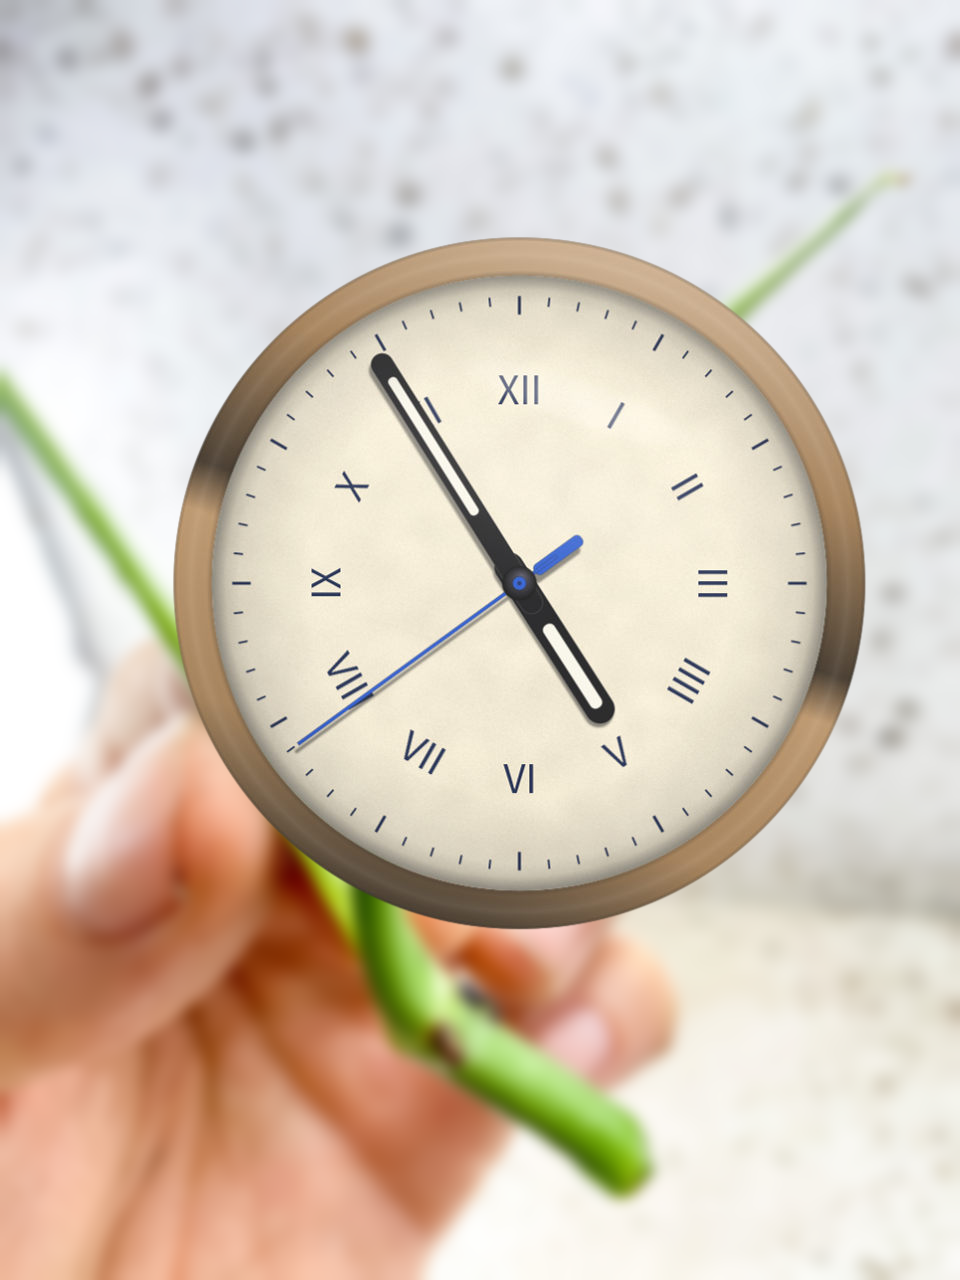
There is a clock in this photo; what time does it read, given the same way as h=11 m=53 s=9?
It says h=4 m=54 s=39
